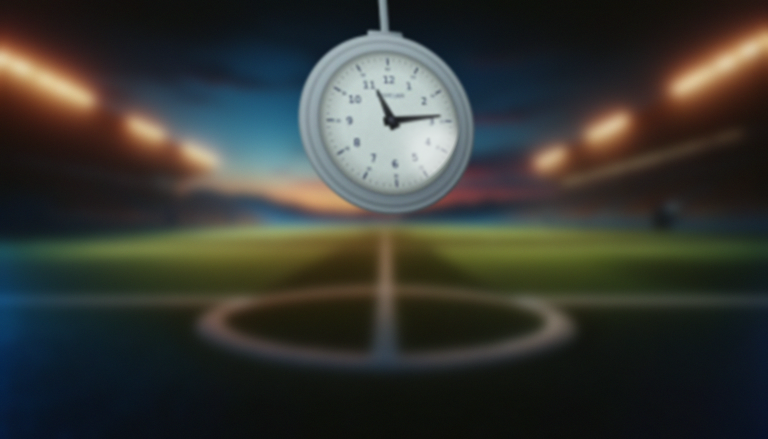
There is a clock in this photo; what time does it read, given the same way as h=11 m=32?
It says h=11 m=14
